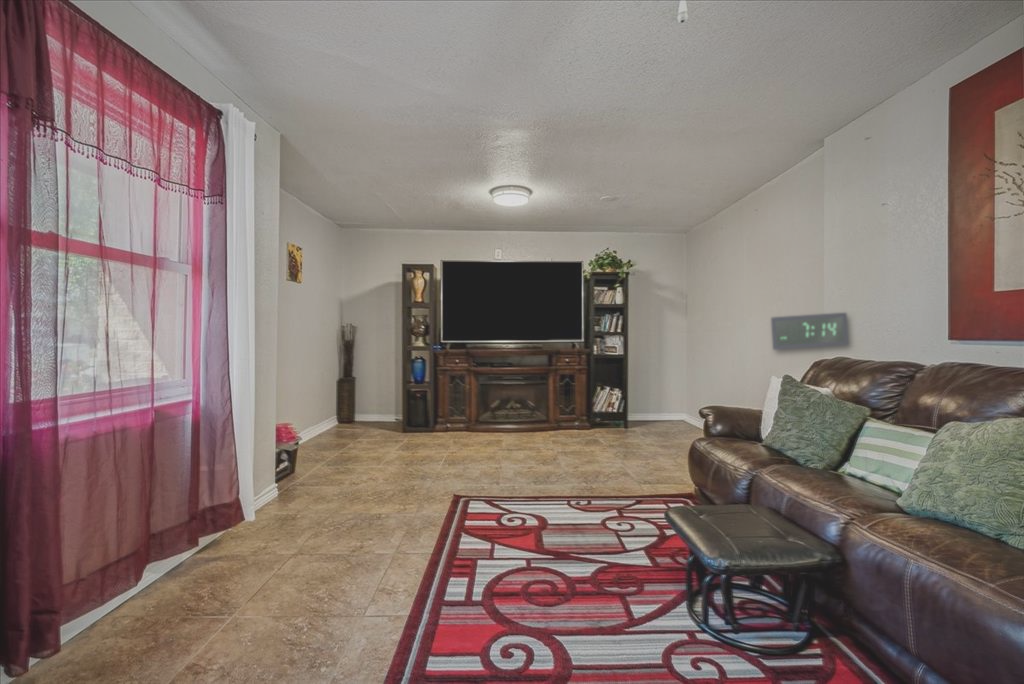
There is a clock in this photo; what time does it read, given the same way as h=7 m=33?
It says h=7 m=14
